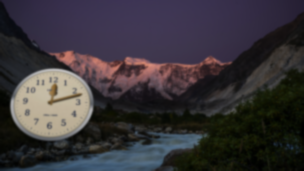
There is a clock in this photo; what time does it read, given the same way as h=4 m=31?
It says h=12 m=12
